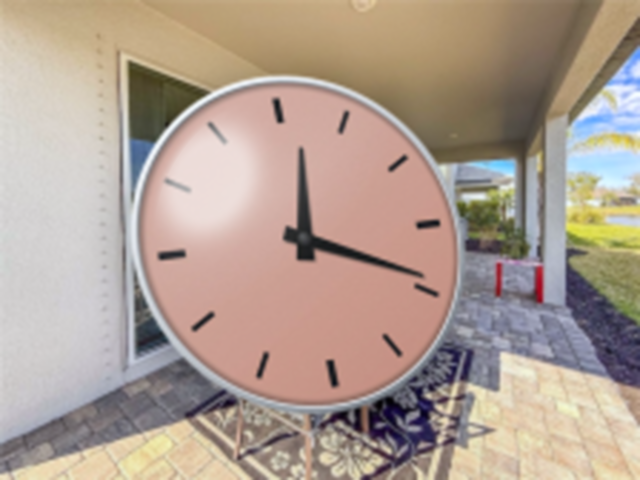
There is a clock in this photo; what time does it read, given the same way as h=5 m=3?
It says h=12 m=19
